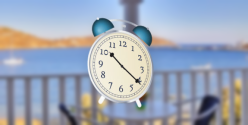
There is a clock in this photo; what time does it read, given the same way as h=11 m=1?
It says h=10 m=21
